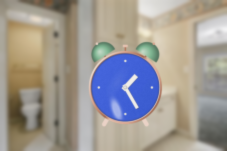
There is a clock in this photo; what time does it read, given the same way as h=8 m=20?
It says h=1 m=25
